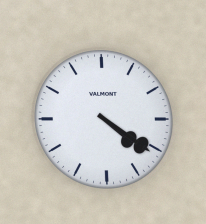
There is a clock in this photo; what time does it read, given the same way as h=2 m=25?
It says h=4 m=21
